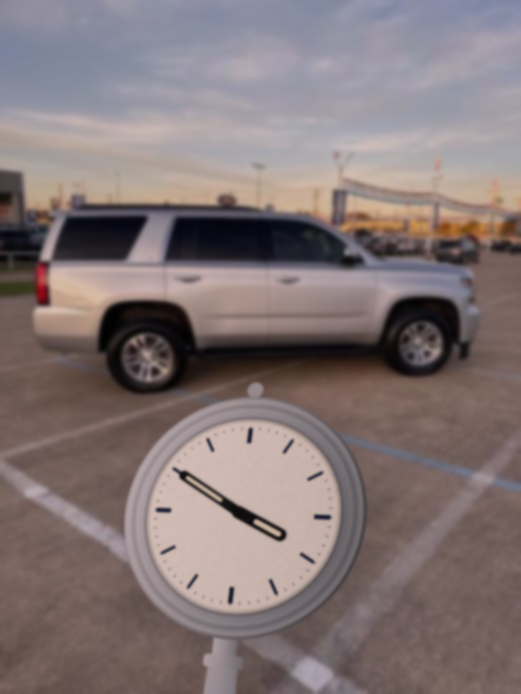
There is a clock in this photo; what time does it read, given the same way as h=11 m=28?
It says h=3 m=50
